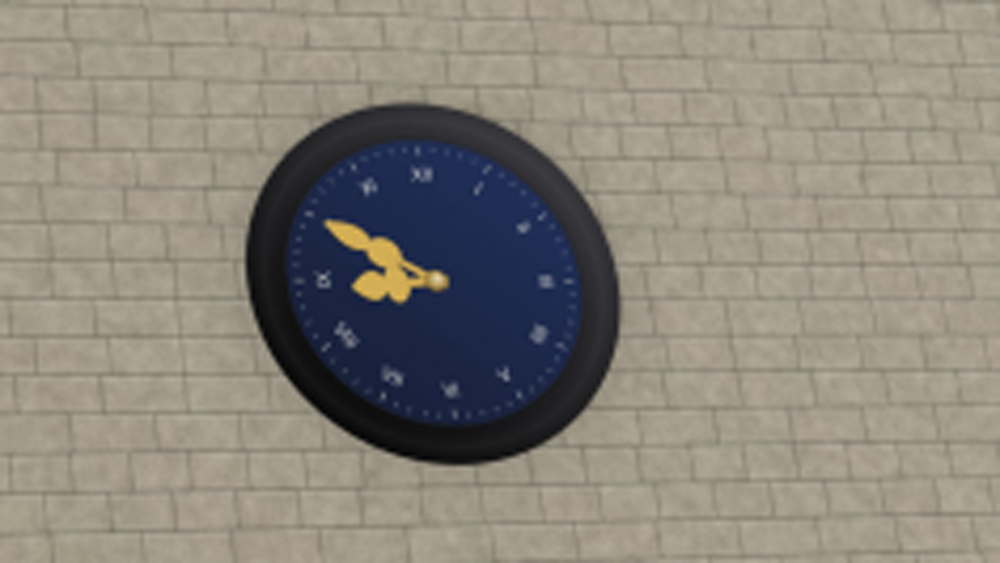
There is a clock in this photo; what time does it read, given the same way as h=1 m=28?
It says h=8 m=50
